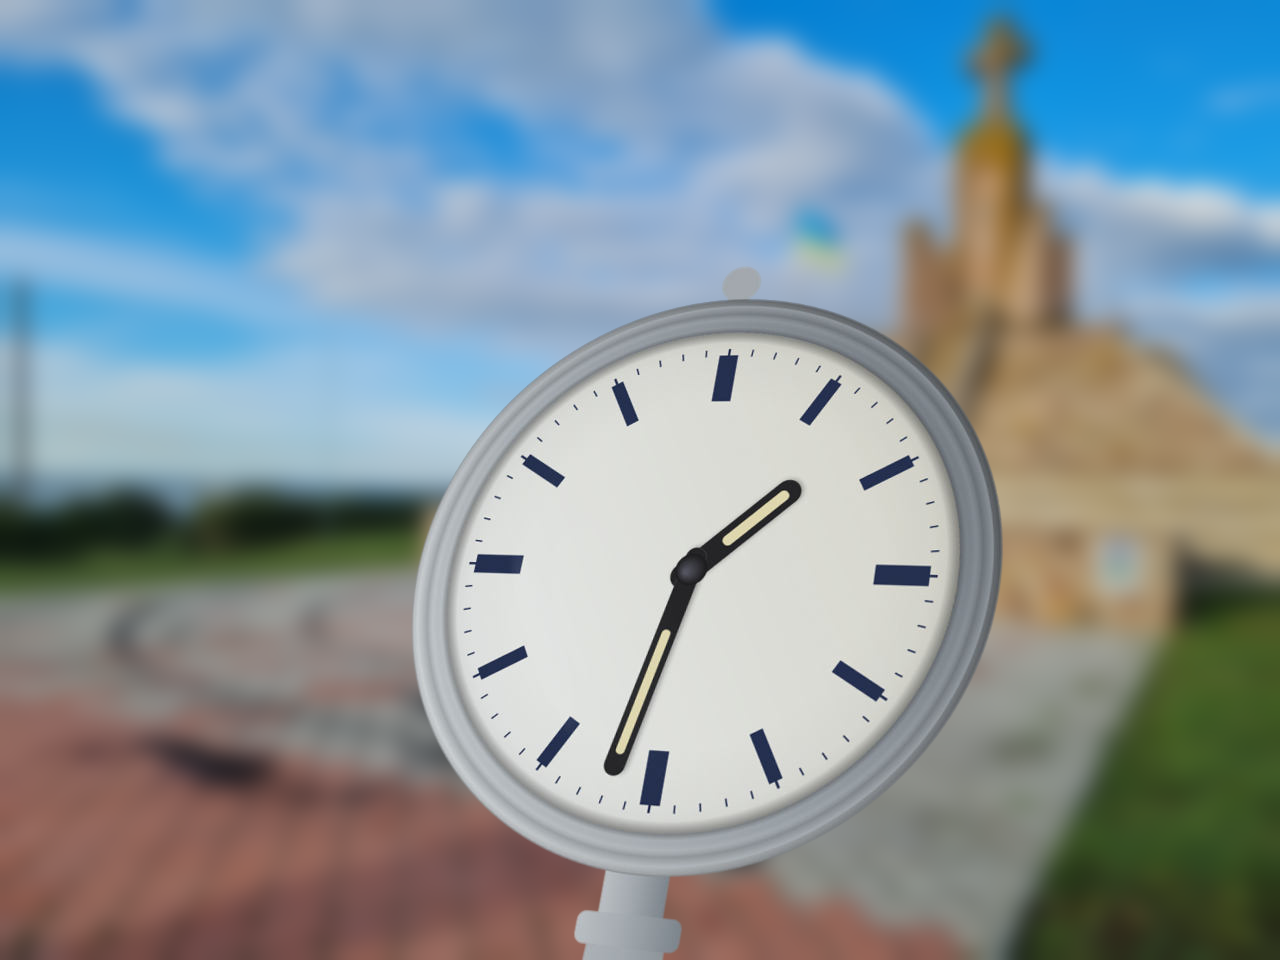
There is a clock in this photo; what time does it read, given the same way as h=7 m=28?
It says h=1 m=32
